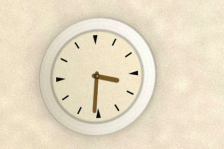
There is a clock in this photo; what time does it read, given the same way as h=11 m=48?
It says h=3 m=31
